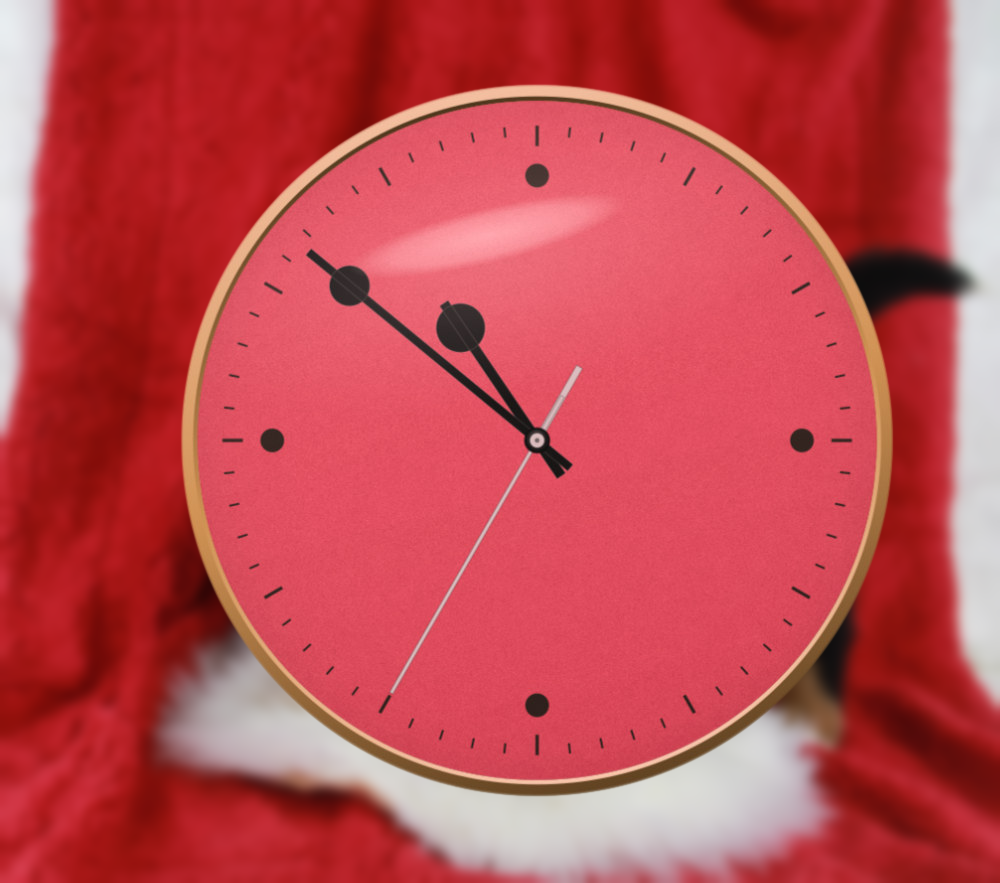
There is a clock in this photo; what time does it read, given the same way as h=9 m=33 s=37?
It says h=10 m=51 s=35
